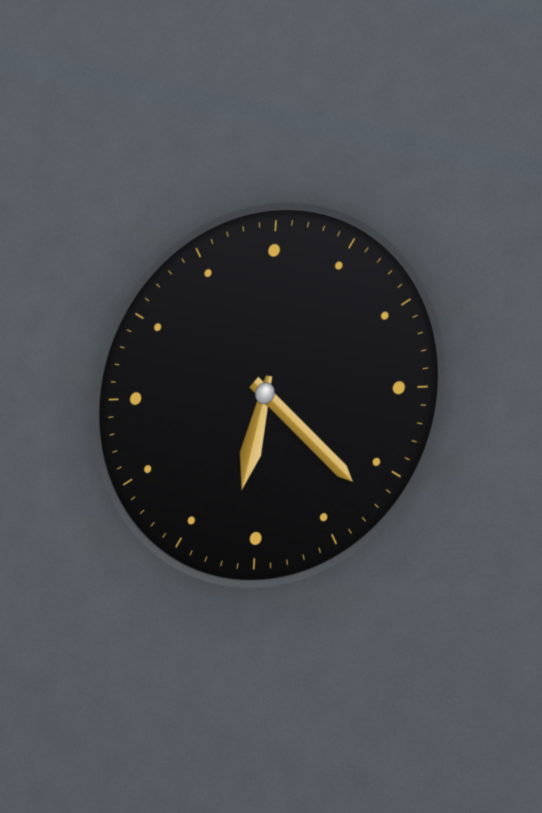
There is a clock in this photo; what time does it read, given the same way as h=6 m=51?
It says h=6 m=22
